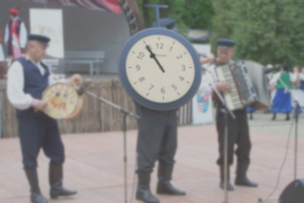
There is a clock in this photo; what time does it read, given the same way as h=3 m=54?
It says h=10 m=55
